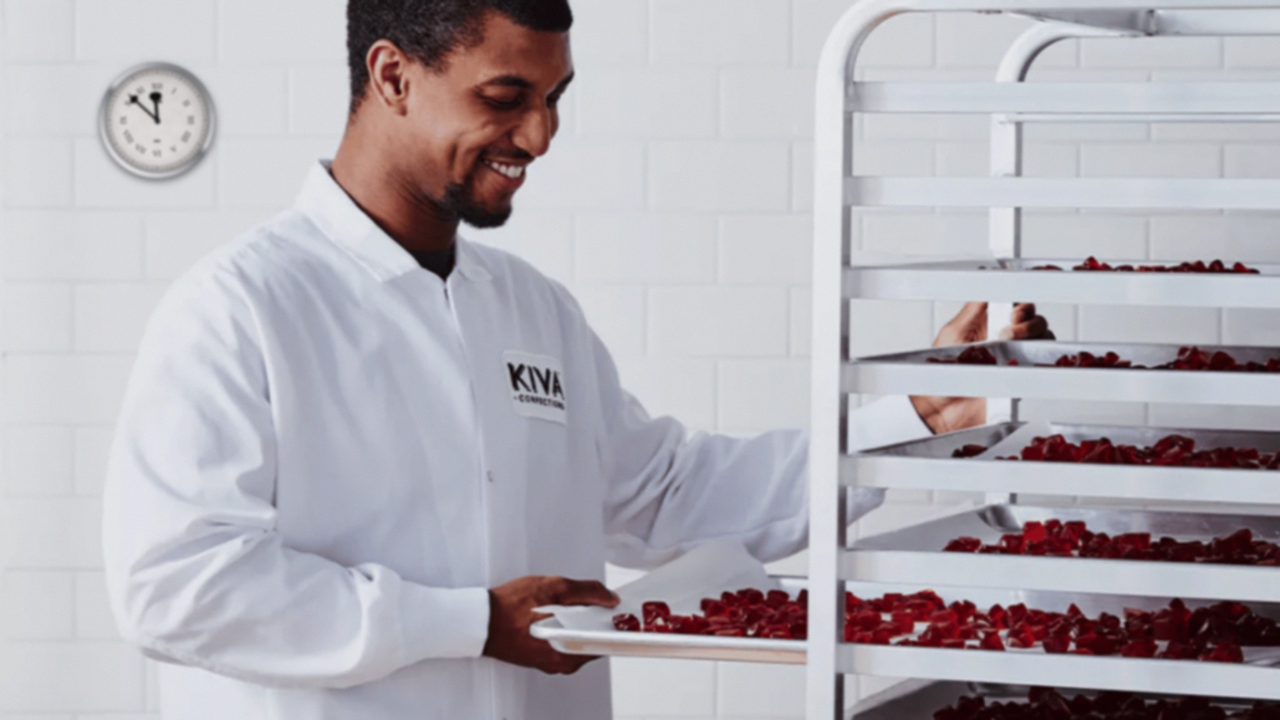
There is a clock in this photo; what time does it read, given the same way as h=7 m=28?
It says h=11 m=52
